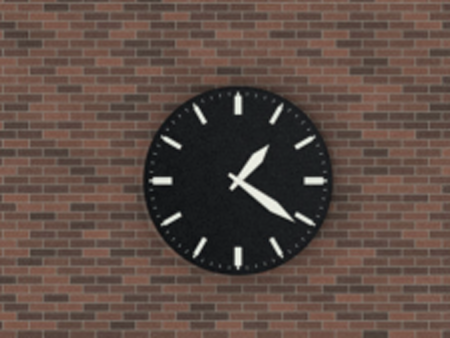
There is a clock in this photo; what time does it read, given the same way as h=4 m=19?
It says h=1 m=21
